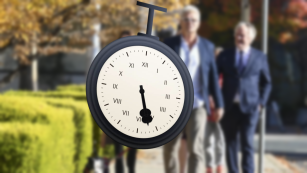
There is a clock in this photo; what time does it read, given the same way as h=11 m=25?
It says h=5 m=27
